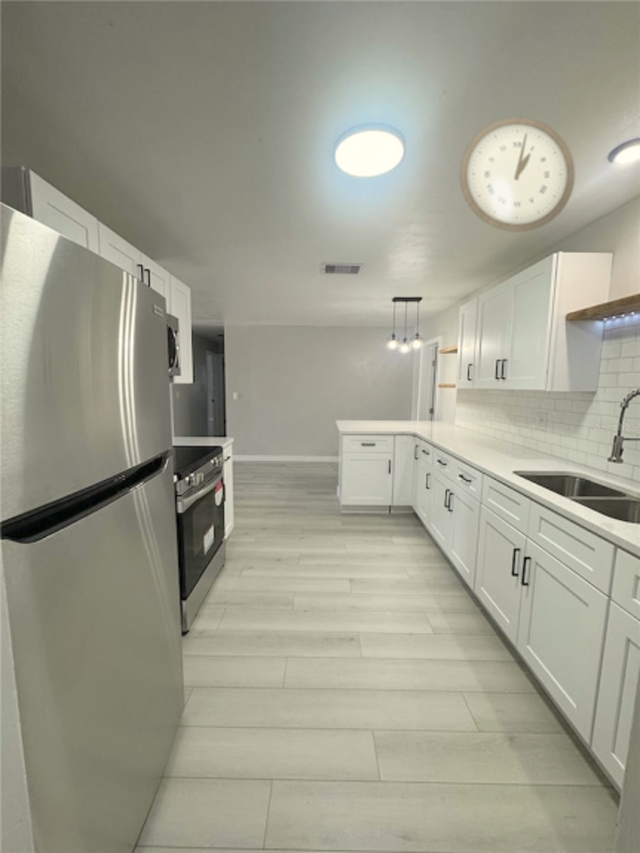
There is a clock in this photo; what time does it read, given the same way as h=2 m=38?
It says h=1 m=2
